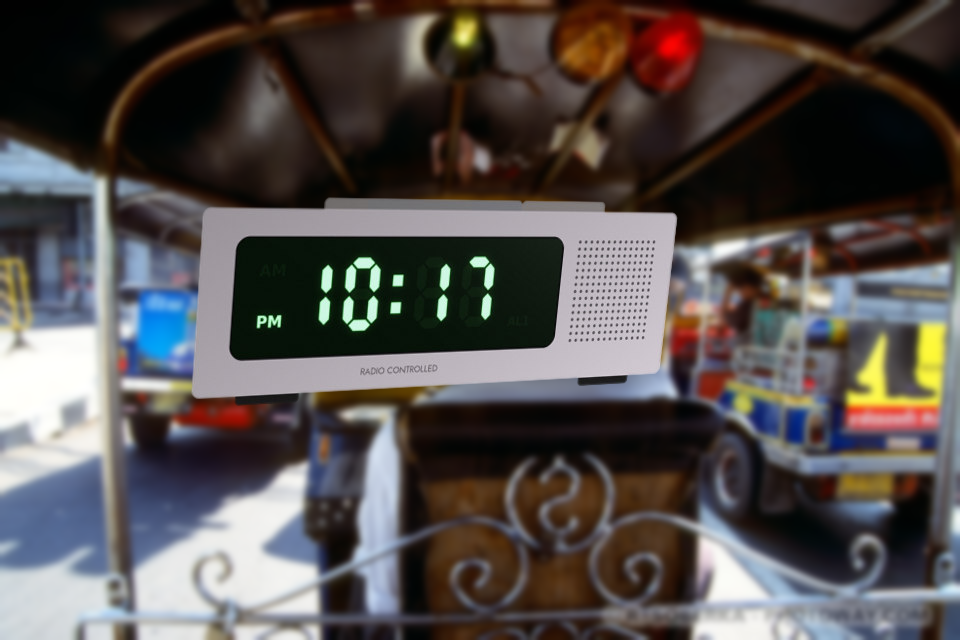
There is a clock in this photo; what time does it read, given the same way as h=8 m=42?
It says h=10 m=17
